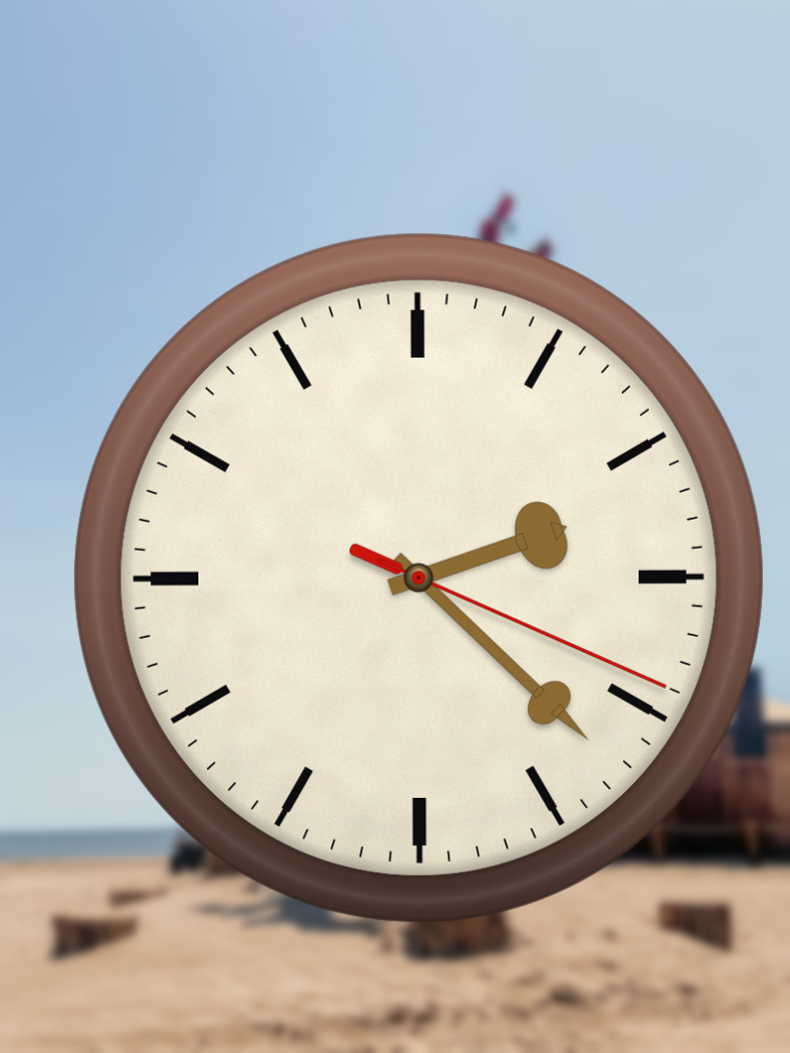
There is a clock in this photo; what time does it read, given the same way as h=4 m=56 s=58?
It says h=2 m=22 s=19
